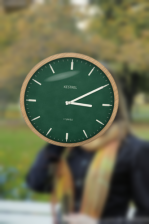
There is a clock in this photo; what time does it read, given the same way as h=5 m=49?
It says h=3 m=10
